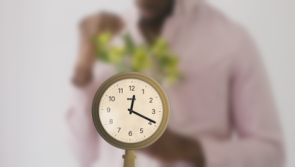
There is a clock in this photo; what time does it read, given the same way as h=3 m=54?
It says h=12 m=19
